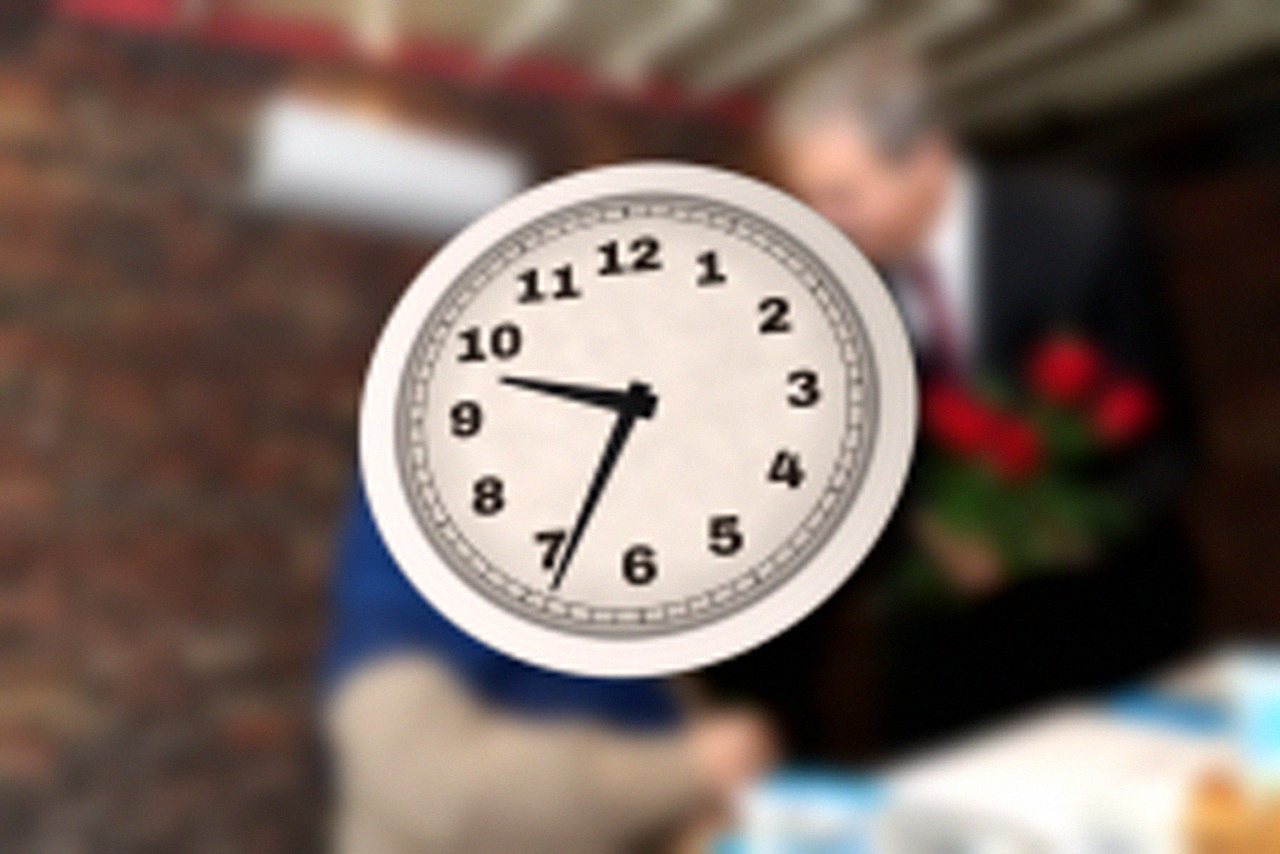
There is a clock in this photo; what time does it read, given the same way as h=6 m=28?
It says h=9 m=34
